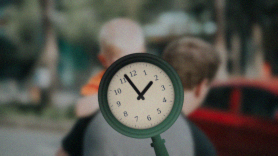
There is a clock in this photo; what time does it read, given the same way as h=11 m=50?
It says h=1 m=57
